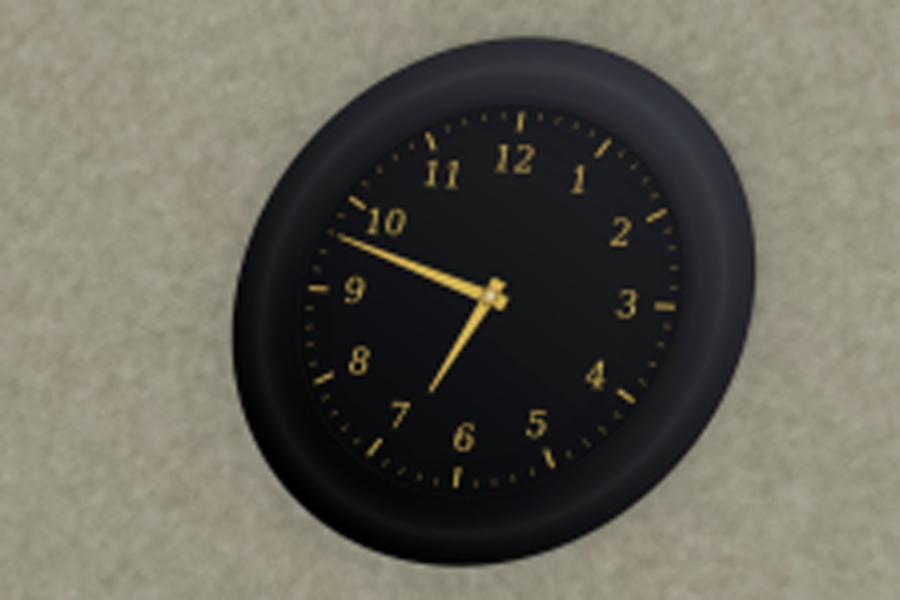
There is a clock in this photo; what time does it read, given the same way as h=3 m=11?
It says h=6 m=48
